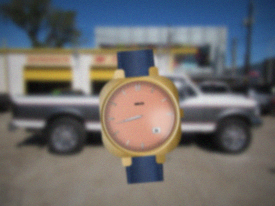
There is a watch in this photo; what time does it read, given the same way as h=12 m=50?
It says h=8 m=43
